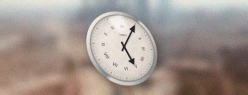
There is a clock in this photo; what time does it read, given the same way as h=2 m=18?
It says h=5 m=5
